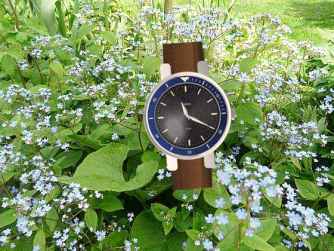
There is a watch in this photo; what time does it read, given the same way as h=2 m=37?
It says h=11 m=20
